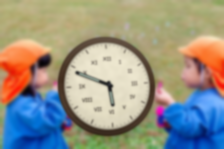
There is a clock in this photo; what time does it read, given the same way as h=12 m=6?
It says h=5 m=49
